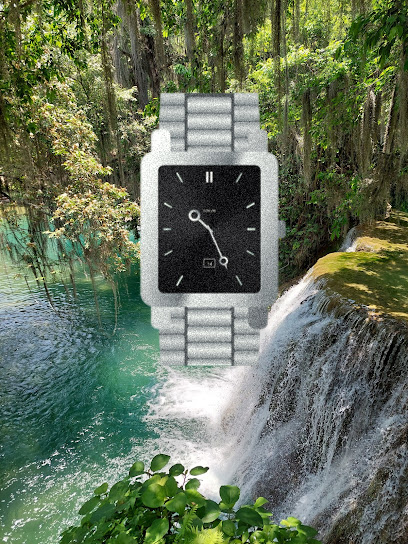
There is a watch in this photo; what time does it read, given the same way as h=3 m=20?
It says h=10 m=26
